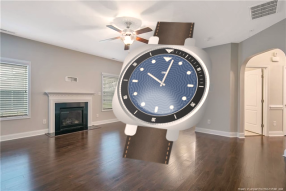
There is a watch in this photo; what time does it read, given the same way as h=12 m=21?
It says h=10 m=2
